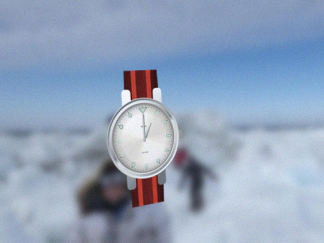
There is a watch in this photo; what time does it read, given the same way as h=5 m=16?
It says h=1 m=0
